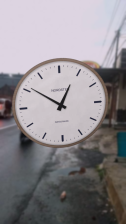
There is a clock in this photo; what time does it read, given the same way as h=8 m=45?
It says h=12 m=51
